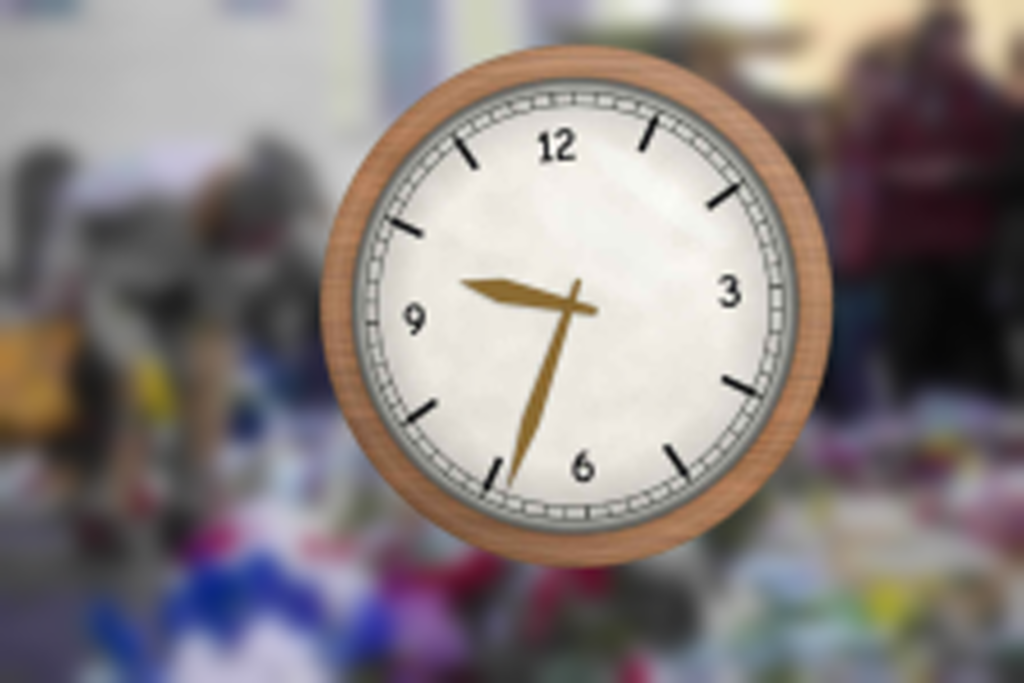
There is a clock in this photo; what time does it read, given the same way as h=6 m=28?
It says h=9 m=34
